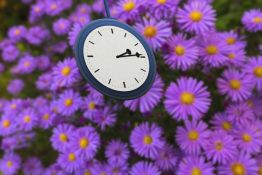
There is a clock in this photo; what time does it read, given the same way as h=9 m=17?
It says h=2 m=14
